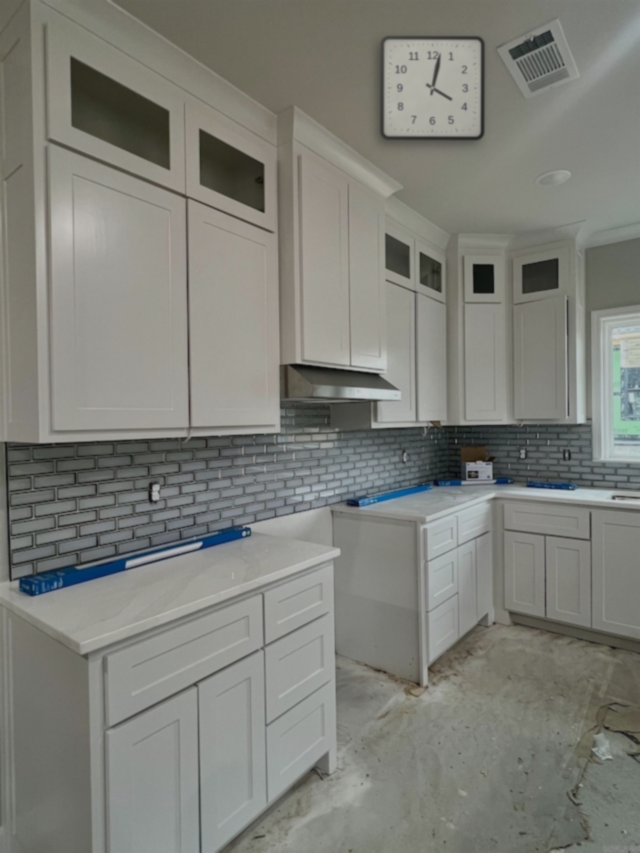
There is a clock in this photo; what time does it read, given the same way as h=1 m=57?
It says h=4 m=2
